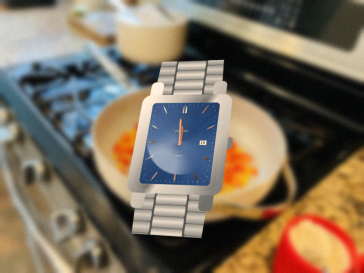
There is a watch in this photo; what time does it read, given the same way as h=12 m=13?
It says h=11 m=59
